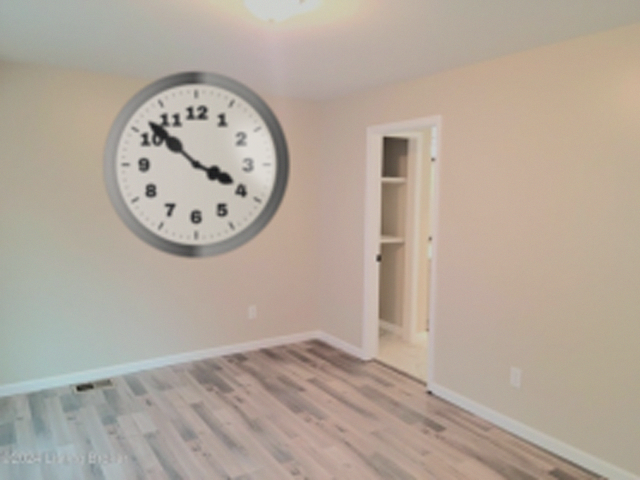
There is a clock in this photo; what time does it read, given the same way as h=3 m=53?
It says h=3 m=52
